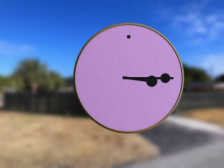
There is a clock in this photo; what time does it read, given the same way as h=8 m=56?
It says h=3 m=15
